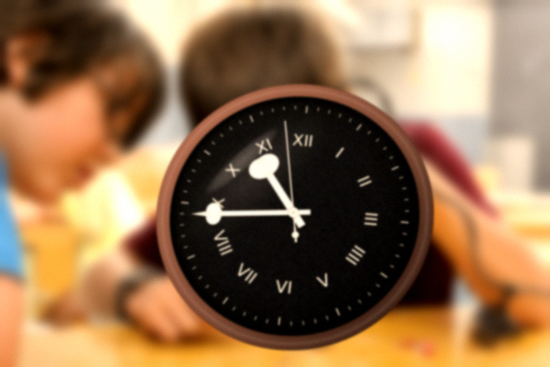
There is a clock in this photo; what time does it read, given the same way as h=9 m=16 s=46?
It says h=10 m=43 s=58
